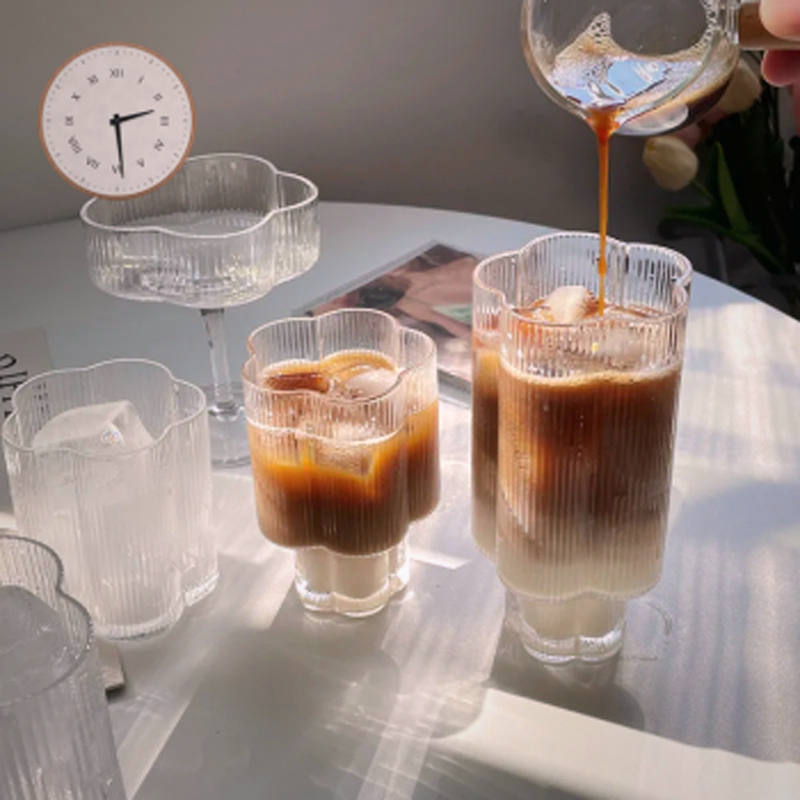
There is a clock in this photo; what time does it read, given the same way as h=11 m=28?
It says h=2 m=29
